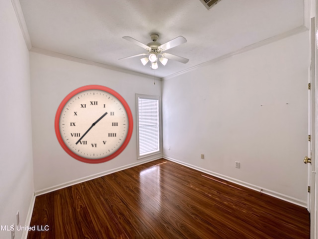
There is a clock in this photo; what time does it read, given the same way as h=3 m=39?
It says h=1 m=37
